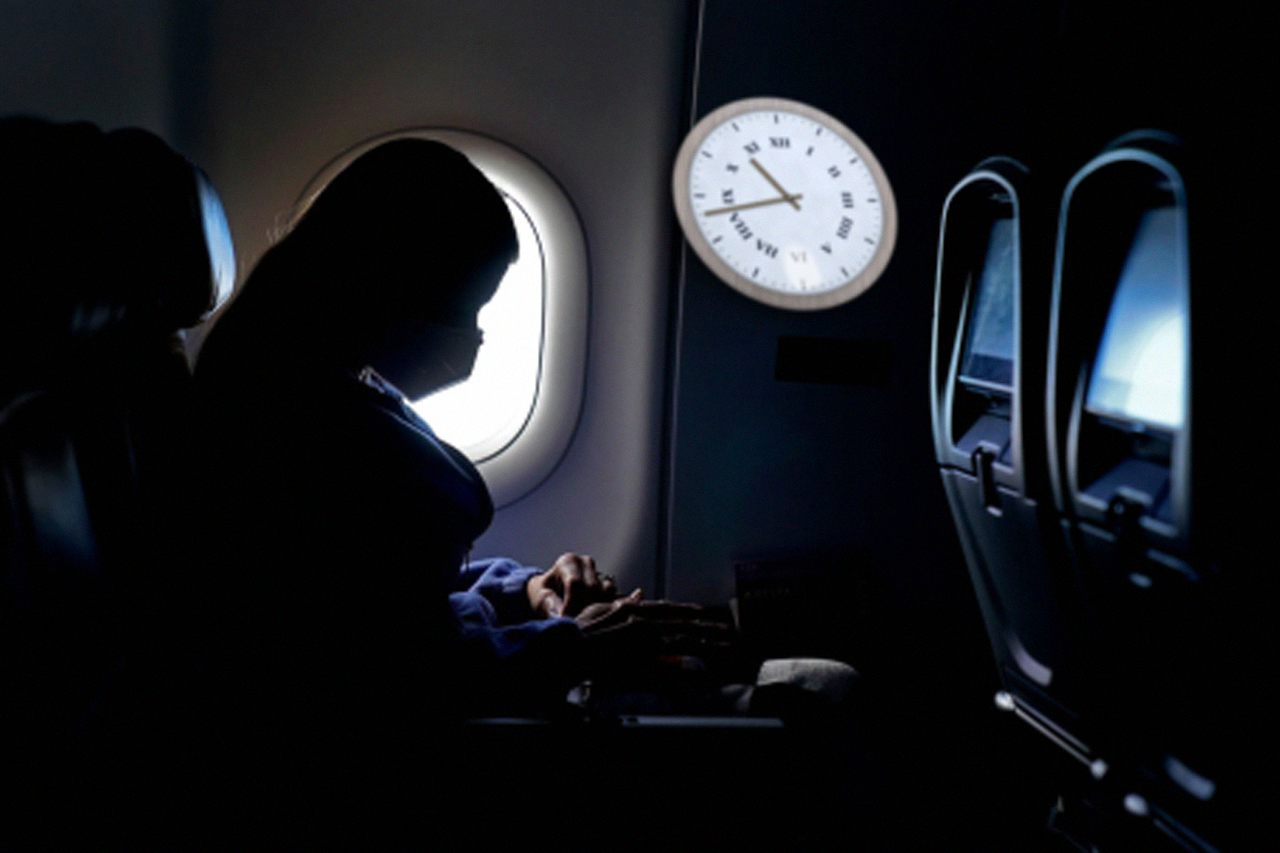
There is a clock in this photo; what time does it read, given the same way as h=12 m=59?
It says h=10 m=43
